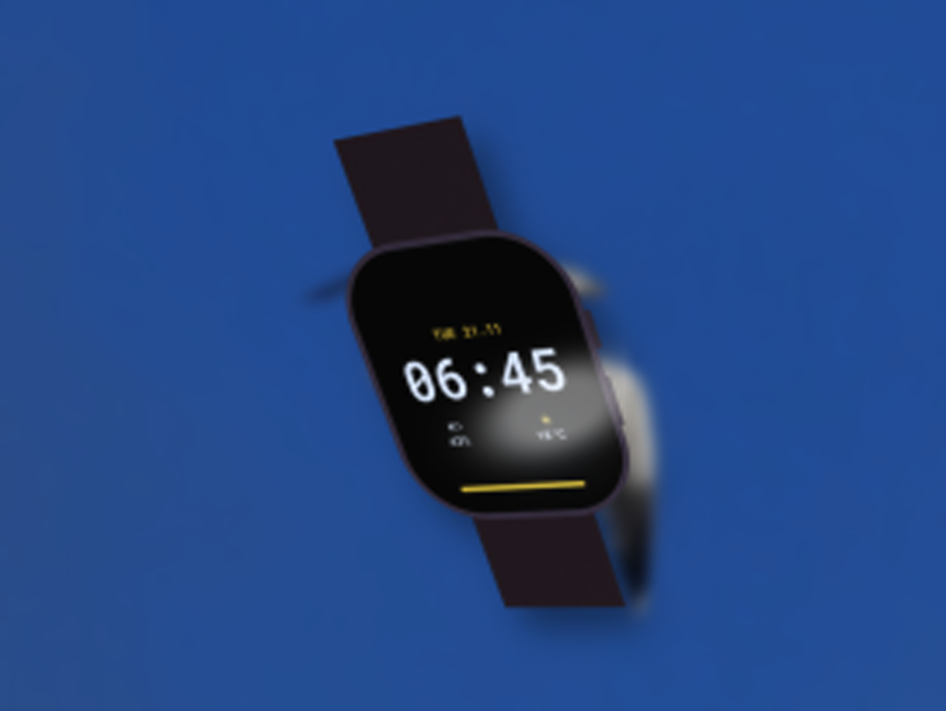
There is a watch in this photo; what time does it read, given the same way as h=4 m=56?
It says h=6 m=45
